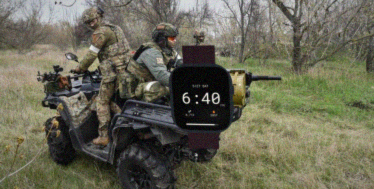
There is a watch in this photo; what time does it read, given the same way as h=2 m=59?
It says h=6 m=40
